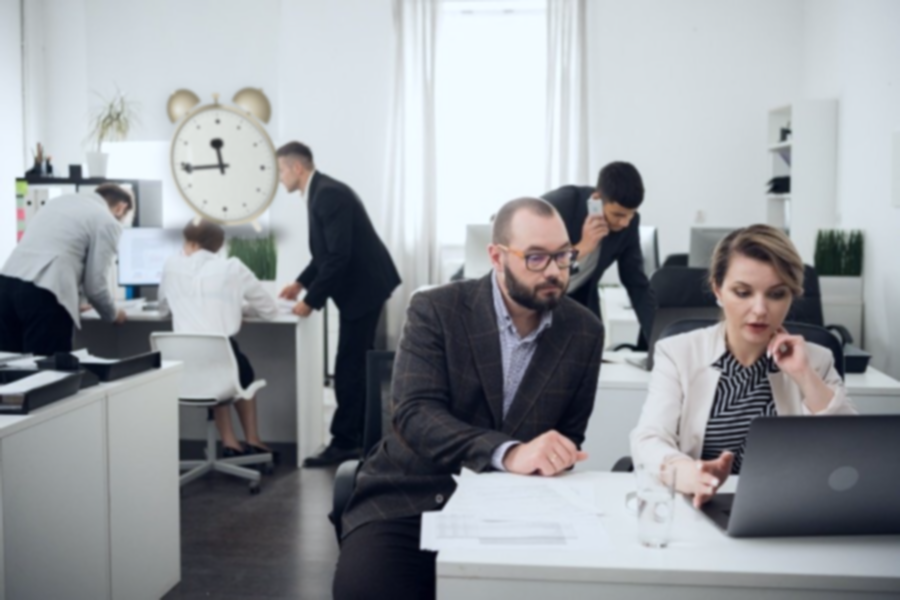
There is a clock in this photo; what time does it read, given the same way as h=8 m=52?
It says h=11 m=44
